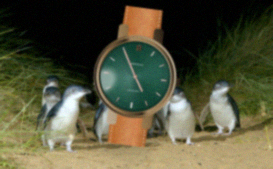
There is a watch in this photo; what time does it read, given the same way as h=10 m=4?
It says h=4 m=55
